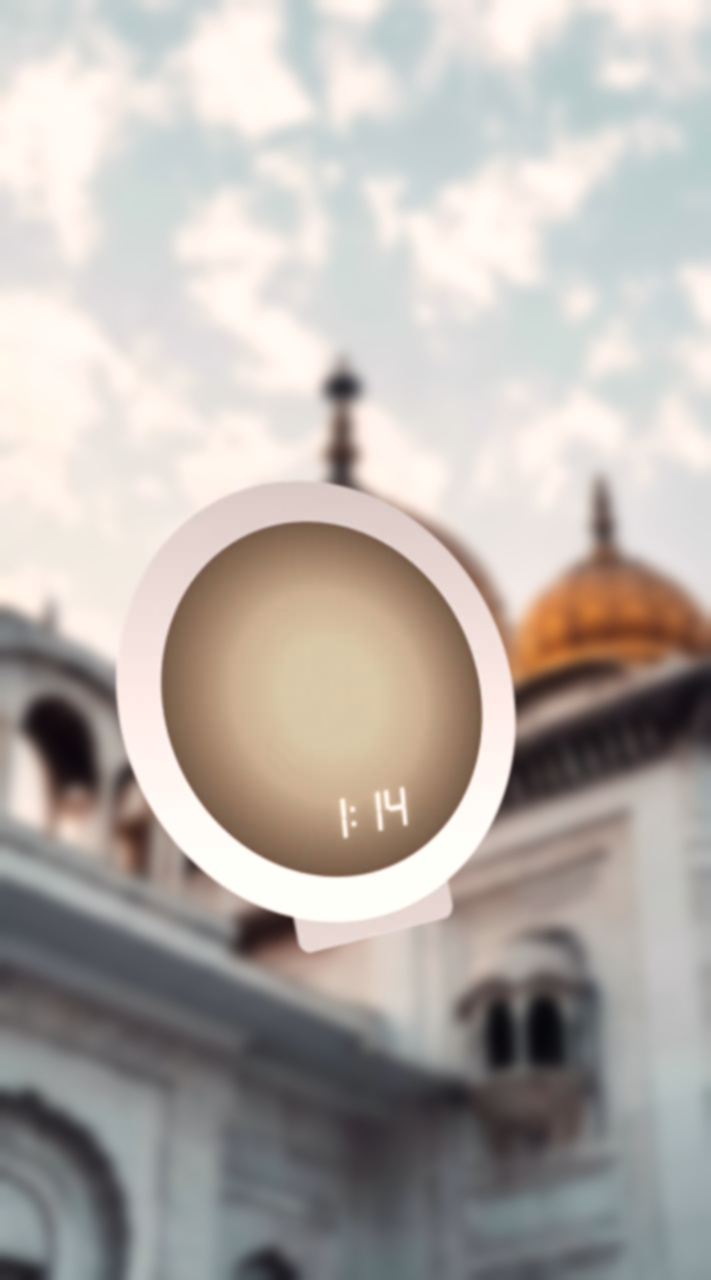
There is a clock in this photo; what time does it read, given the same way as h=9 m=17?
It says h=1 m=14
